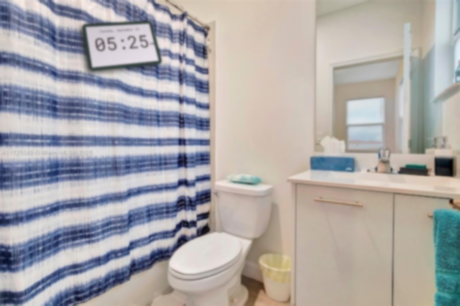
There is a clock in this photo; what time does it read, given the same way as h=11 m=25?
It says h=5 m=25
